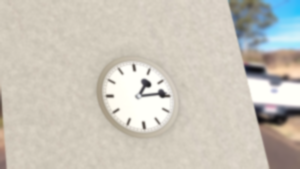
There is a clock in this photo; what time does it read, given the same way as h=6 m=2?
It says h=1 m=14
